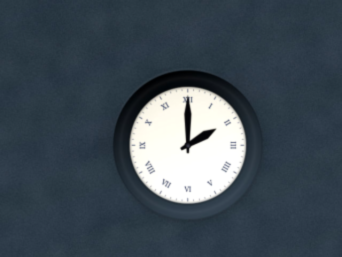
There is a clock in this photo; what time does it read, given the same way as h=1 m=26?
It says h=2 m=0
